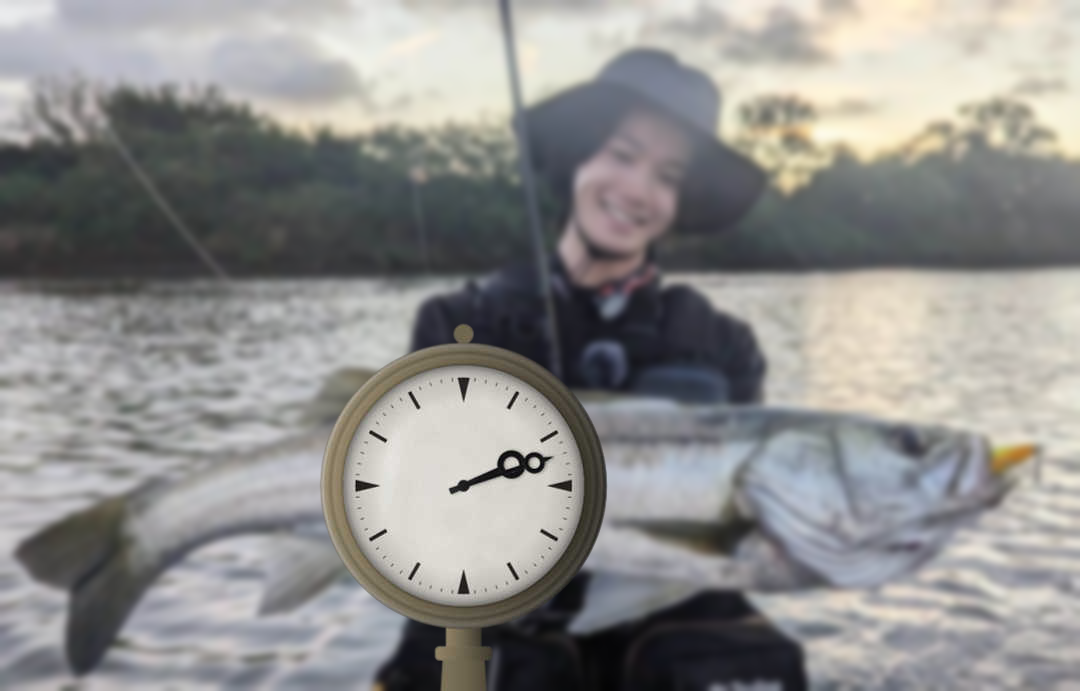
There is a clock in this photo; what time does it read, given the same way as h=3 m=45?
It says h=2 m=12
